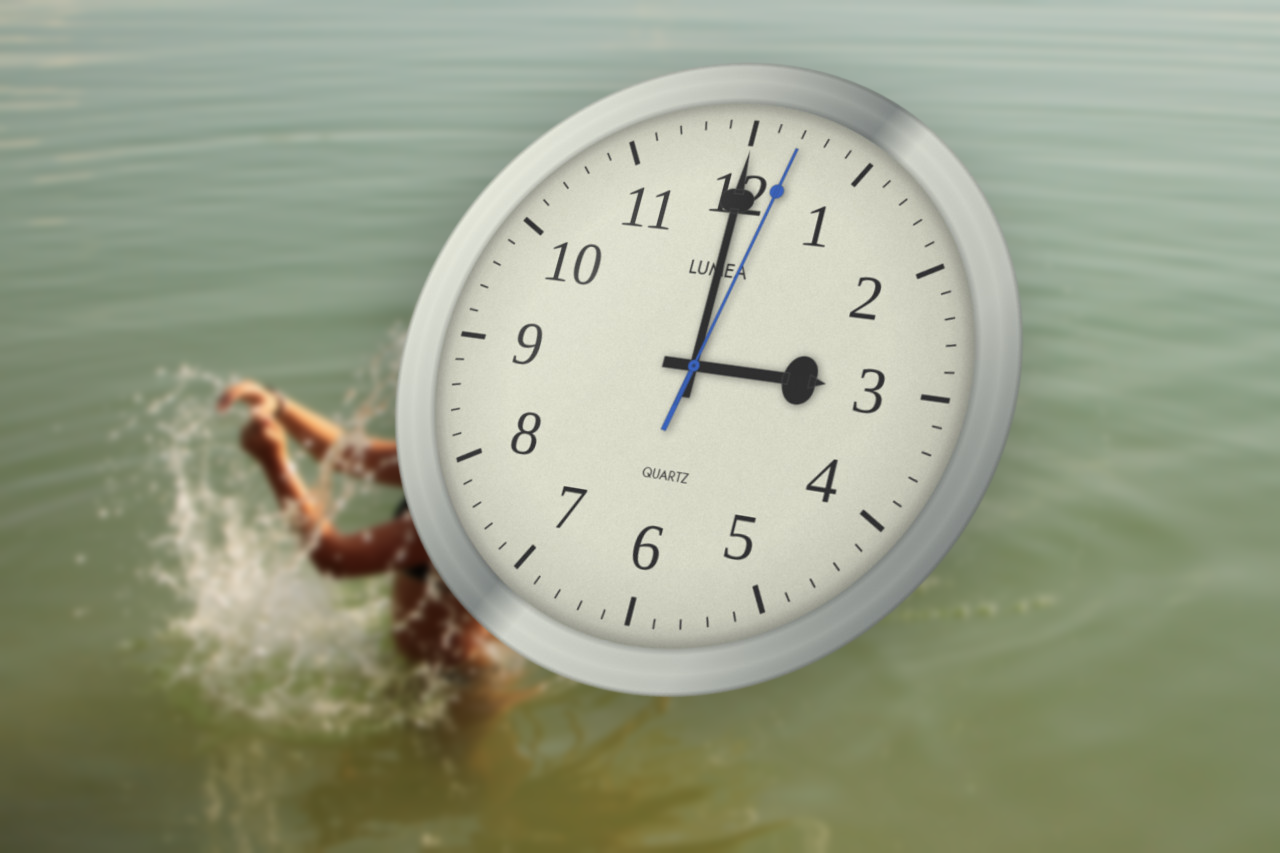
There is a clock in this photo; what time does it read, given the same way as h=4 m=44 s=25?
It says h=3 m=0 s=2
